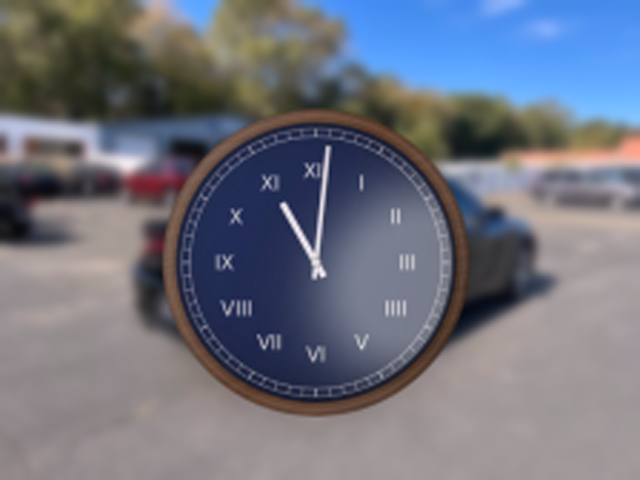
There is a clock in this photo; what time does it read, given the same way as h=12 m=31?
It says h=11 m=1
